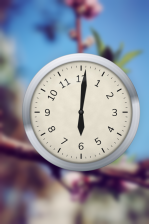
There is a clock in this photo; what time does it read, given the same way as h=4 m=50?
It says h=6 m=1
